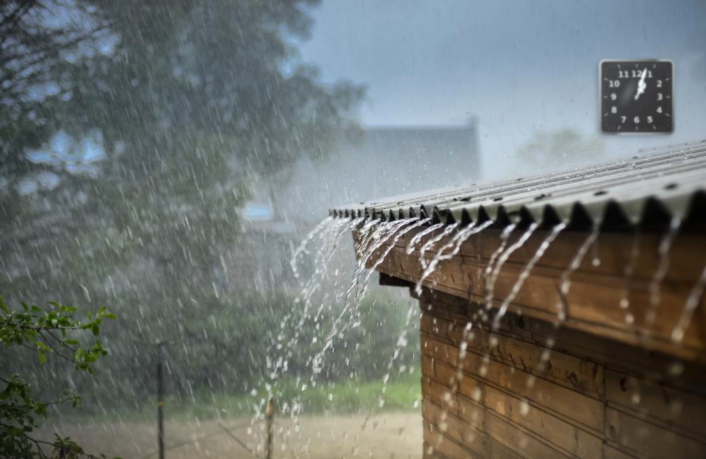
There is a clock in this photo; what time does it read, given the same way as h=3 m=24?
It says h=1 m=3
